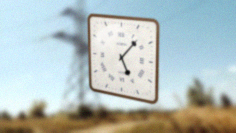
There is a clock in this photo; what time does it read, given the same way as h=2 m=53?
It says h=5 m=7
